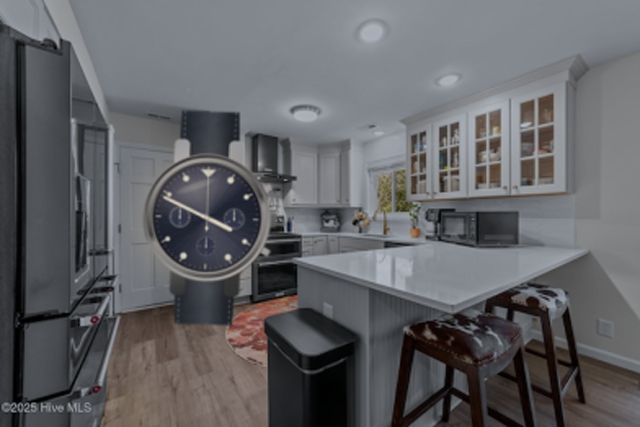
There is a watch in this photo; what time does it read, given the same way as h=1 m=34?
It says h=3 m=49
